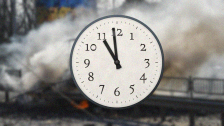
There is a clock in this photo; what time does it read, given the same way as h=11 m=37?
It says h=10 m=59
